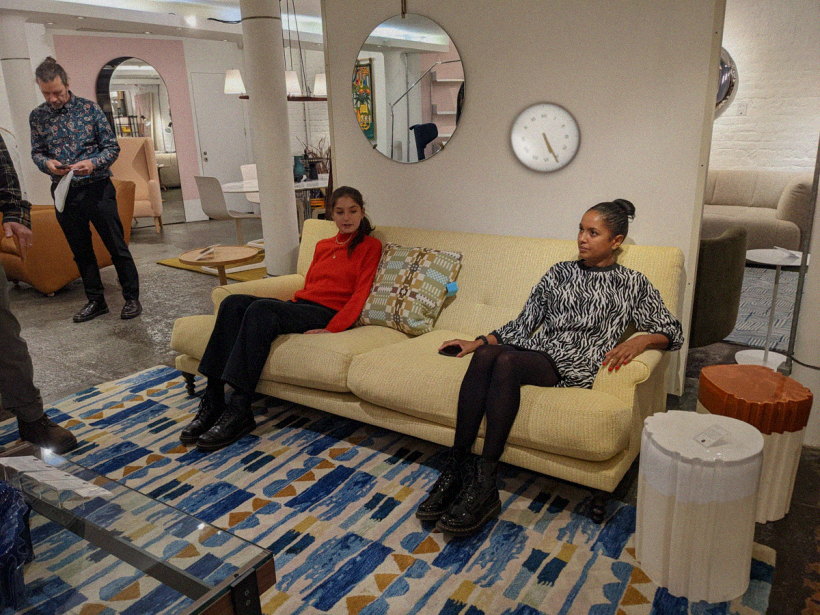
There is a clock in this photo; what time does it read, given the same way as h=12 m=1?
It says h=5 m=26
